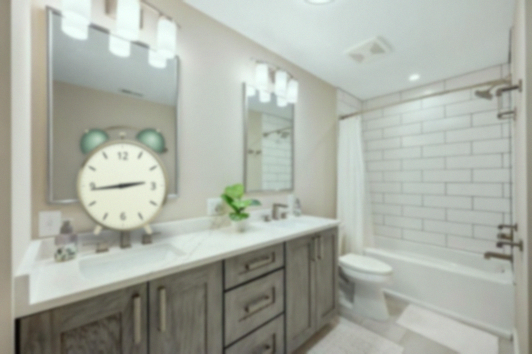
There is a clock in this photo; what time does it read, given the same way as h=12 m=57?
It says h=2 m=44
